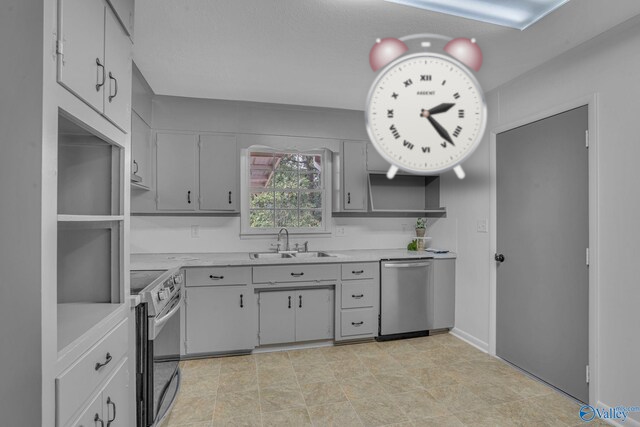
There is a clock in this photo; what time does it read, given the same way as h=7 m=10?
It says h=2 m=23
